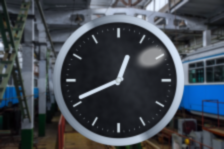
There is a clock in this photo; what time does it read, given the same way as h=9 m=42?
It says h=12 m=41
